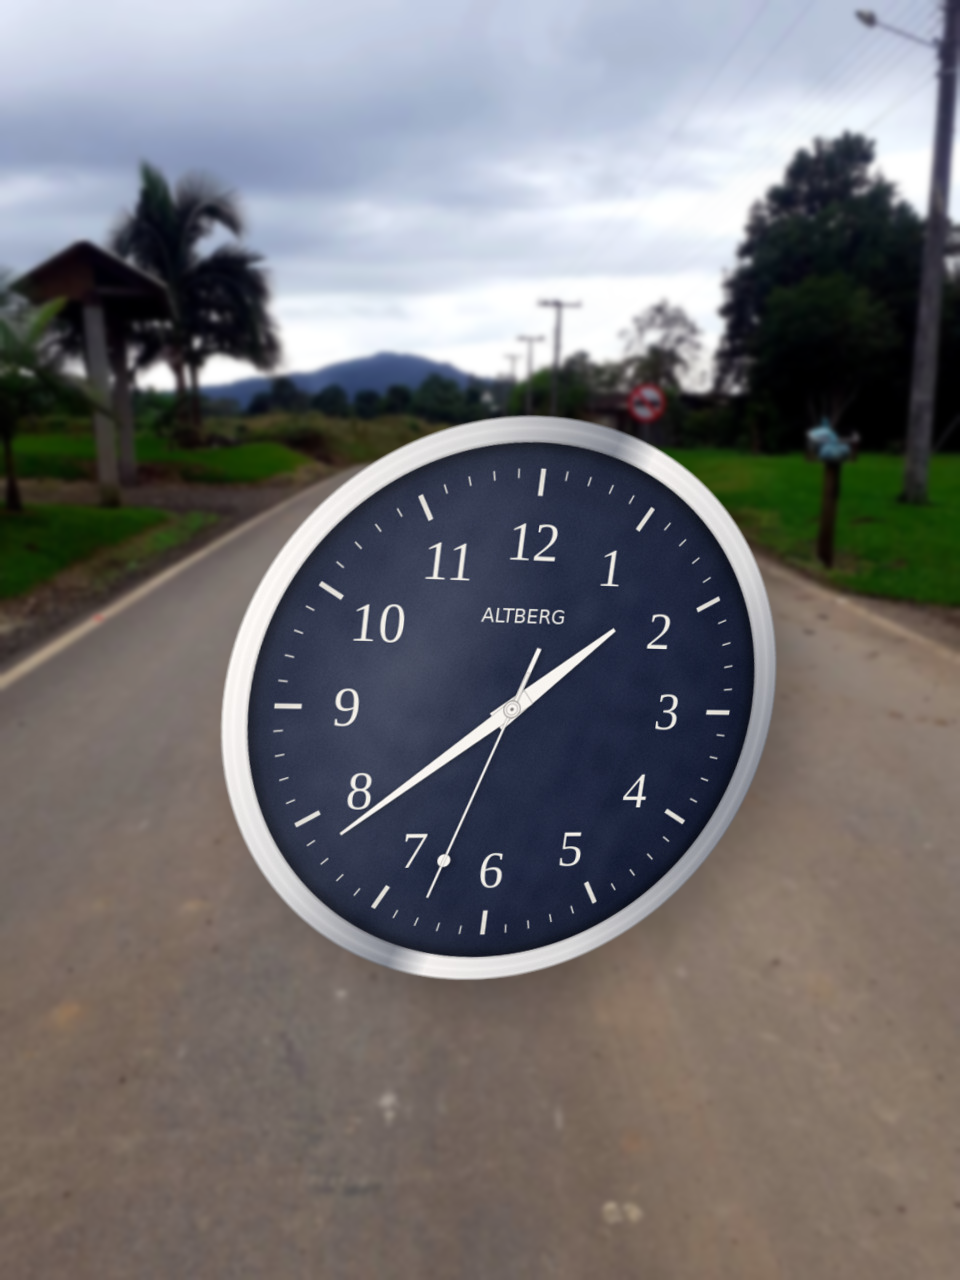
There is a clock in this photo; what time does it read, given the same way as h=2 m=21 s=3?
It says h=1 m=38 s=33
